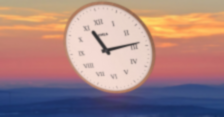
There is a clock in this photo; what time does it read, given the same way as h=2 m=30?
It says h=11 m=14
